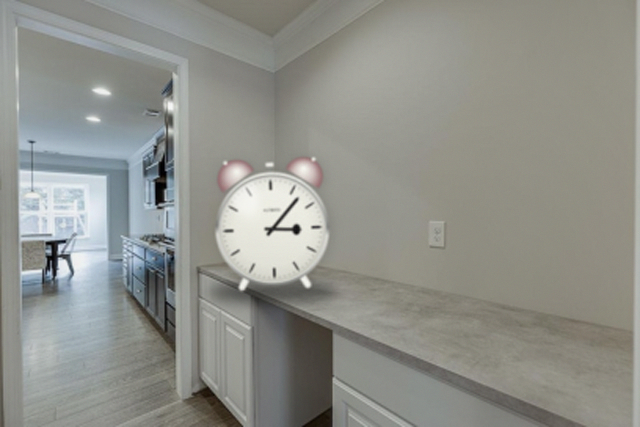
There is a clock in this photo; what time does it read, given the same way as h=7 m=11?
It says h=3 m=7
